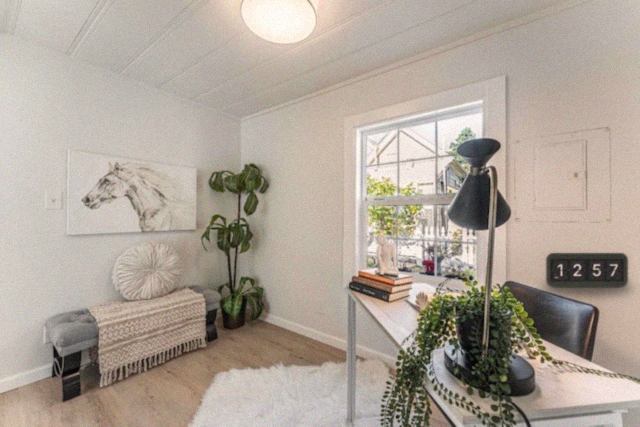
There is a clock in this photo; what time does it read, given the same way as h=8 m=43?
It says h=12 m=57
